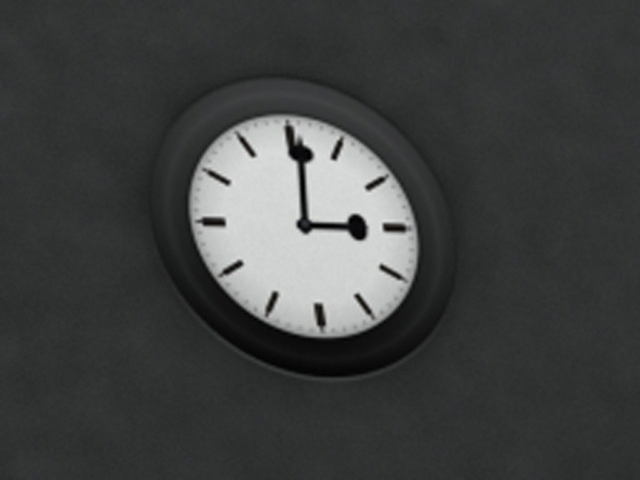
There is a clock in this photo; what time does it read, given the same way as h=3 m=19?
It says h=3 m=1
